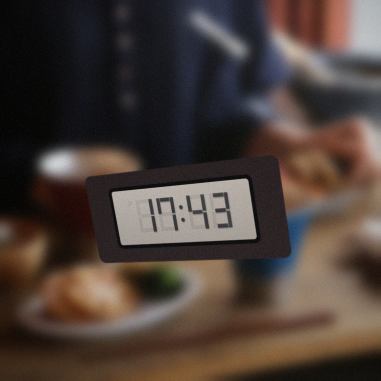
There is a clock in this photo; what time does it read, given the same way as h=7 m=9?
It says h=17 m=43
